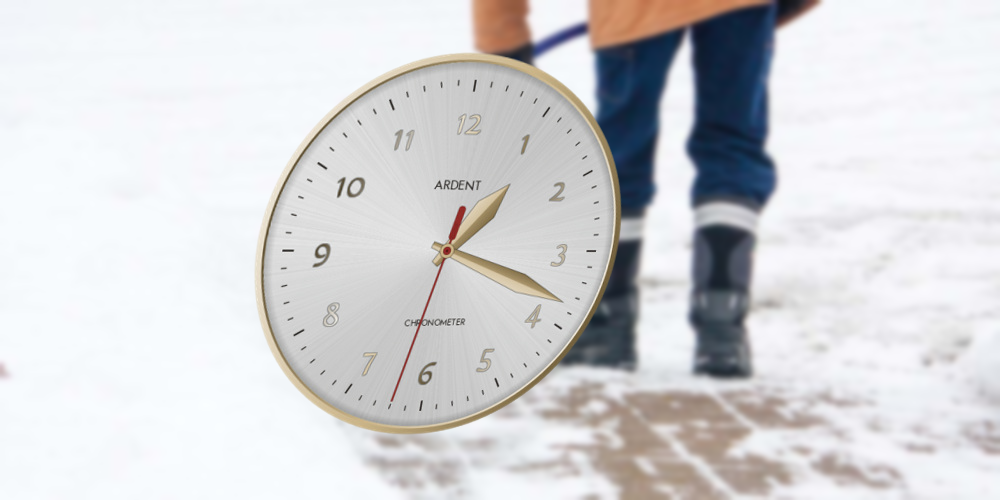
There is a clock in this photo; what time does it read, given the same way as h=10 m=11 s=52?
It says h=1 m=18 s=32
